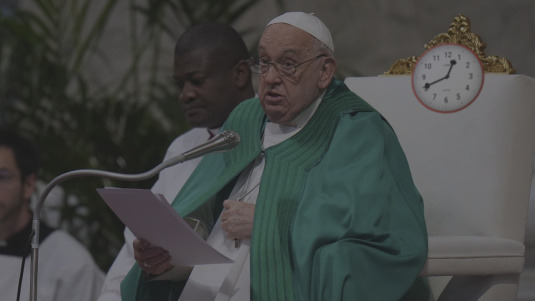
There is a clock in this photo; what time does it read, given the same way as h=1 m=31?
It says h=12 m=41
